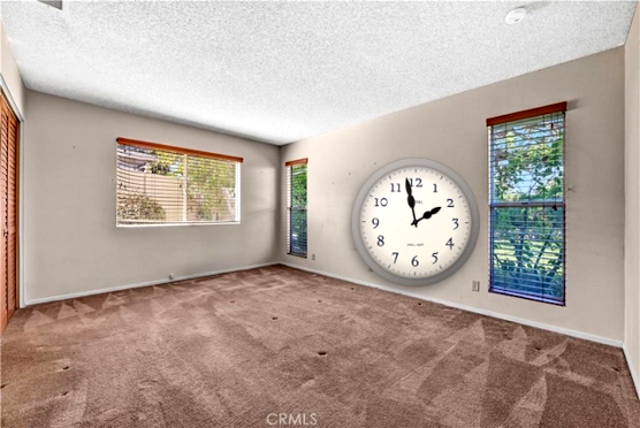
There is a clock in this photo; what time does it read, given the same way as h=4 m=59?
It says h=1 m=58
